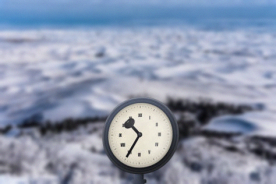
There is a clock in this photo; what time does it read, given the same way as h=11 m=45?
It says h=10 m=35
